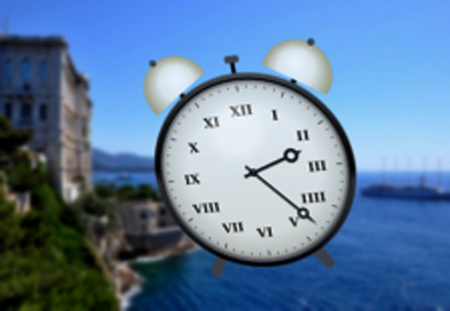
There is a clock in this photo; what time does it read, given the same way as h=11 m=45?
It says h=2 m=23
